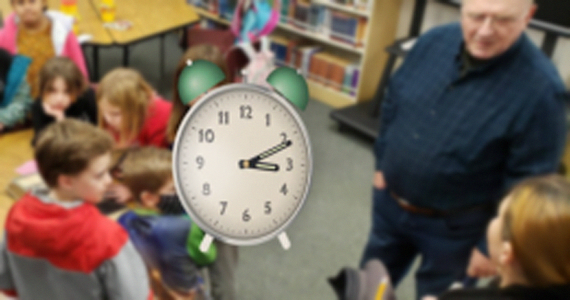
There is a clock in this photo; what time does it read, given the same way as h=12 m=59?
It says h=3 m=11
